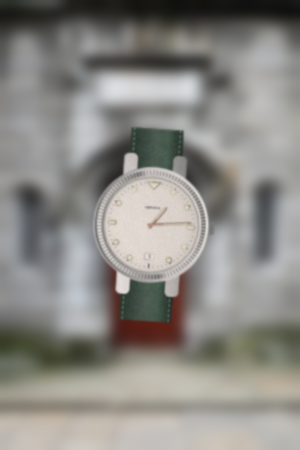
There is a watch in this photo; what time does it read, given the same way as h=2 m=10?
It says h=1 m=14
